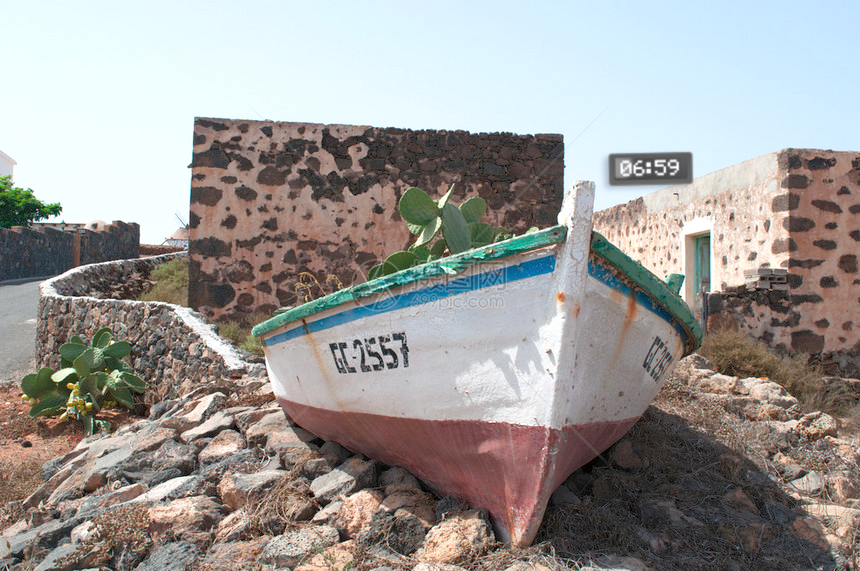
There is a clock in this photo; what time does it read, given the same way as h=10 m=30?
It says h=6 m=59
